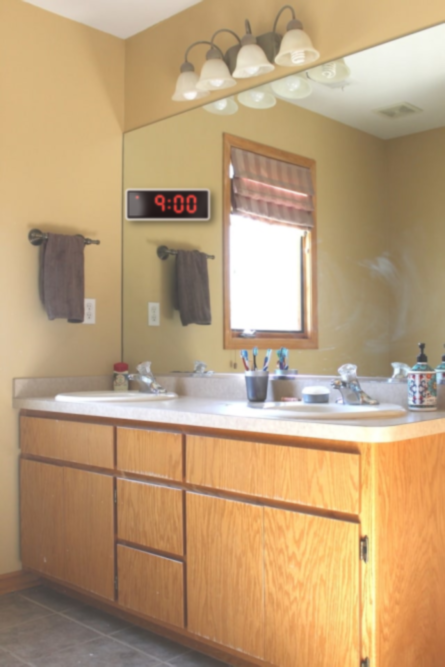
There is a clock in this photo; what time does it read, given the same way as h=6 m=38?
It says h=9 m=0
